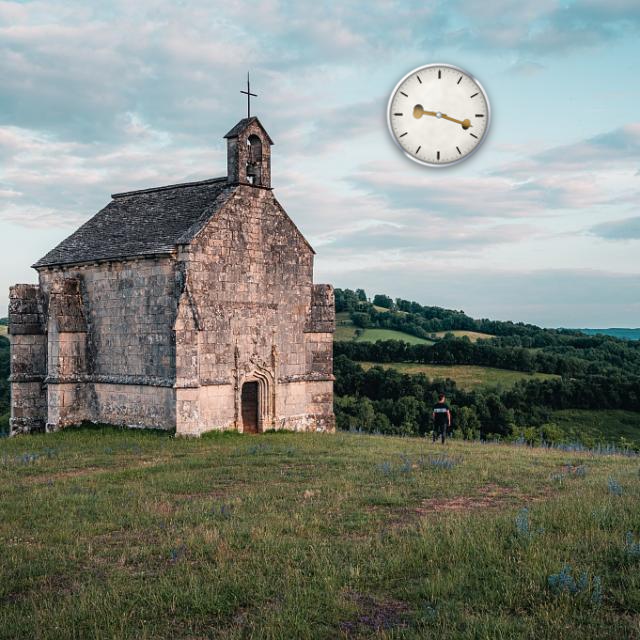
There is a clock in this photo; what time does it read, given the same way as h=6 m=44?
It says h=9 m=18
